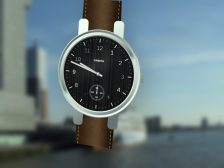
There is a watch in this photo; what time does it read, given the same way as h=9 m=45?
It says h=9 m=48
